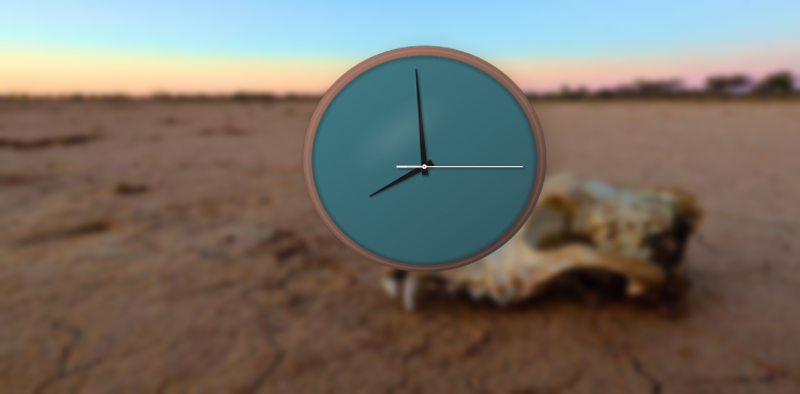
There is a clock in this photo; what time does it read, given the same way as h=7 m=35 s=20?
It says h=7 m=59 s=15
